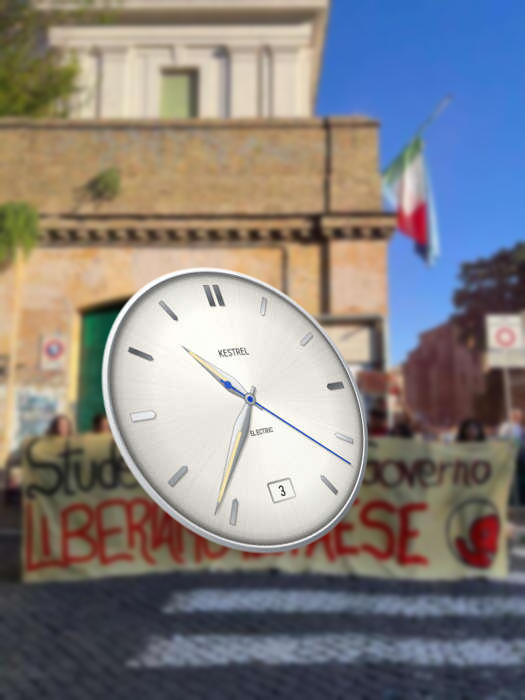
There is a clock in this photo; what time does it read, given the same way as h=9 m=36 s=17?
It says h=10 m=36 s=22
